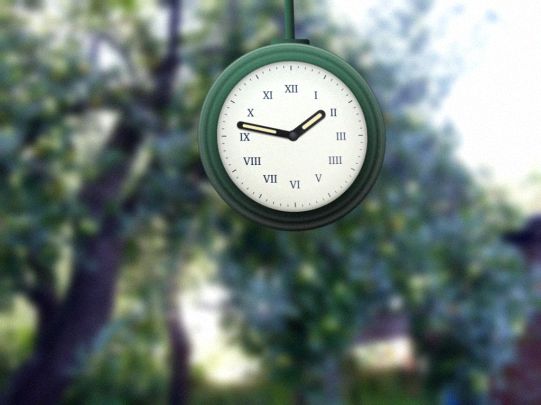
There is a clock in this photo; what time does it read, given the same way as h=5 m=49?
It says h=1 m=47
